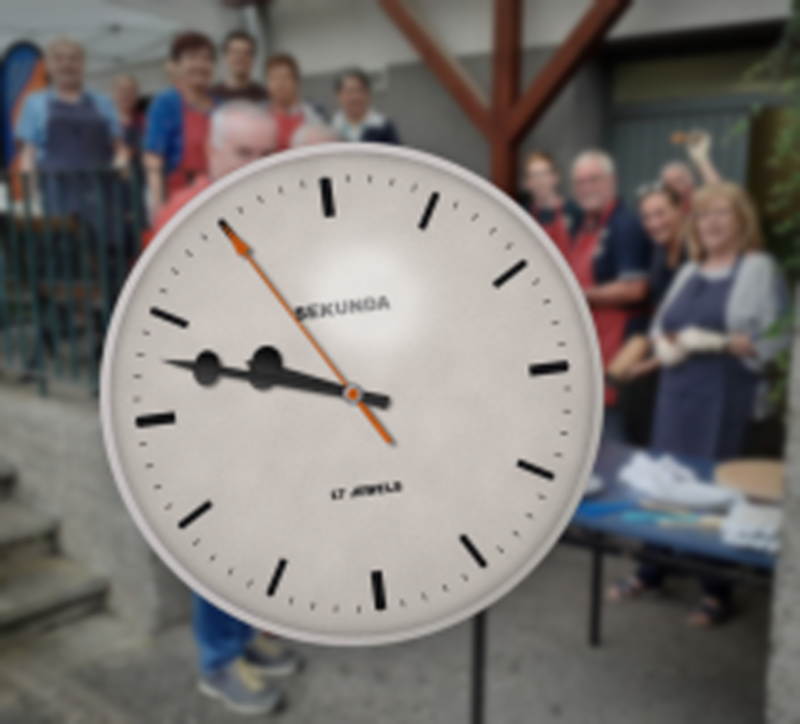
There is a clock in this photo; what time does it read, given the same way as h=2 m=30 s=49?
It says h=9 m=47 s=55
